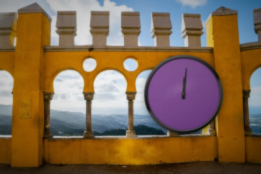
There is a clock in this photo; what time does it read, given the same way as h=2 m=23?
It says h=12 m=1
